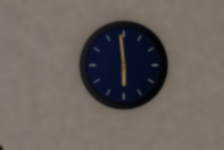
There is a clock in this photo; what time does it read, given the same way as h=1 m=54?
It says h=5 m=59
